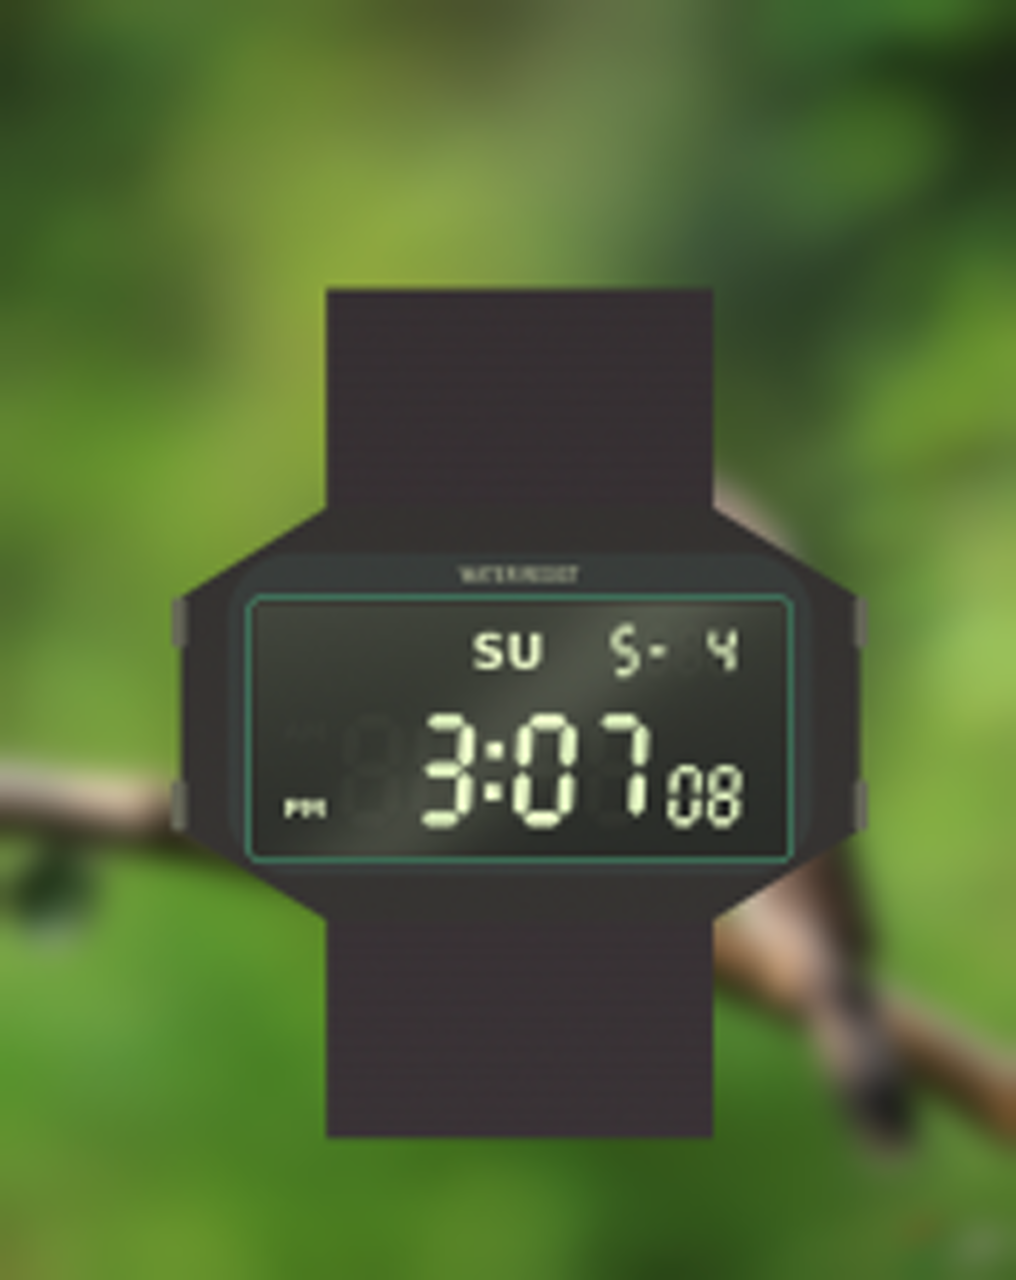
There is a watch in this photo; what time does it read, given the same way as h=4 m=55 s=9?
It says h=3 m=7 s=8
